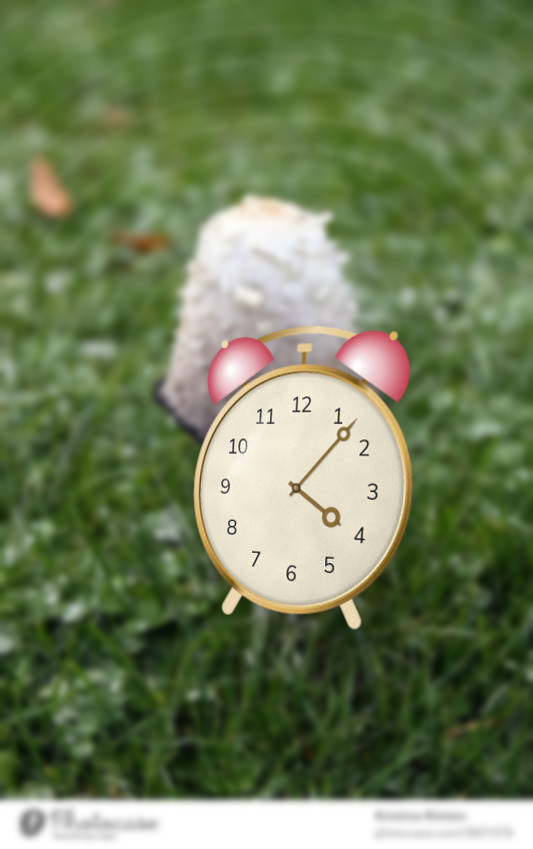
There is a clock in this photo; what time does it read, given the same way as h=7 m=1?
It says h=4 m=7
